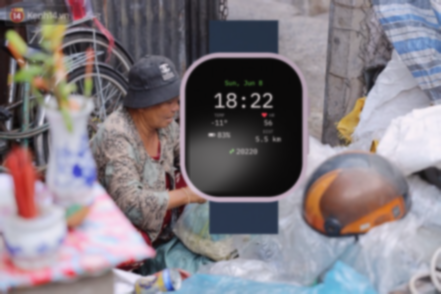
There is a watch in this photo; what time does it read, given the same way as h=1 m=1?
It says h=18 m=22
